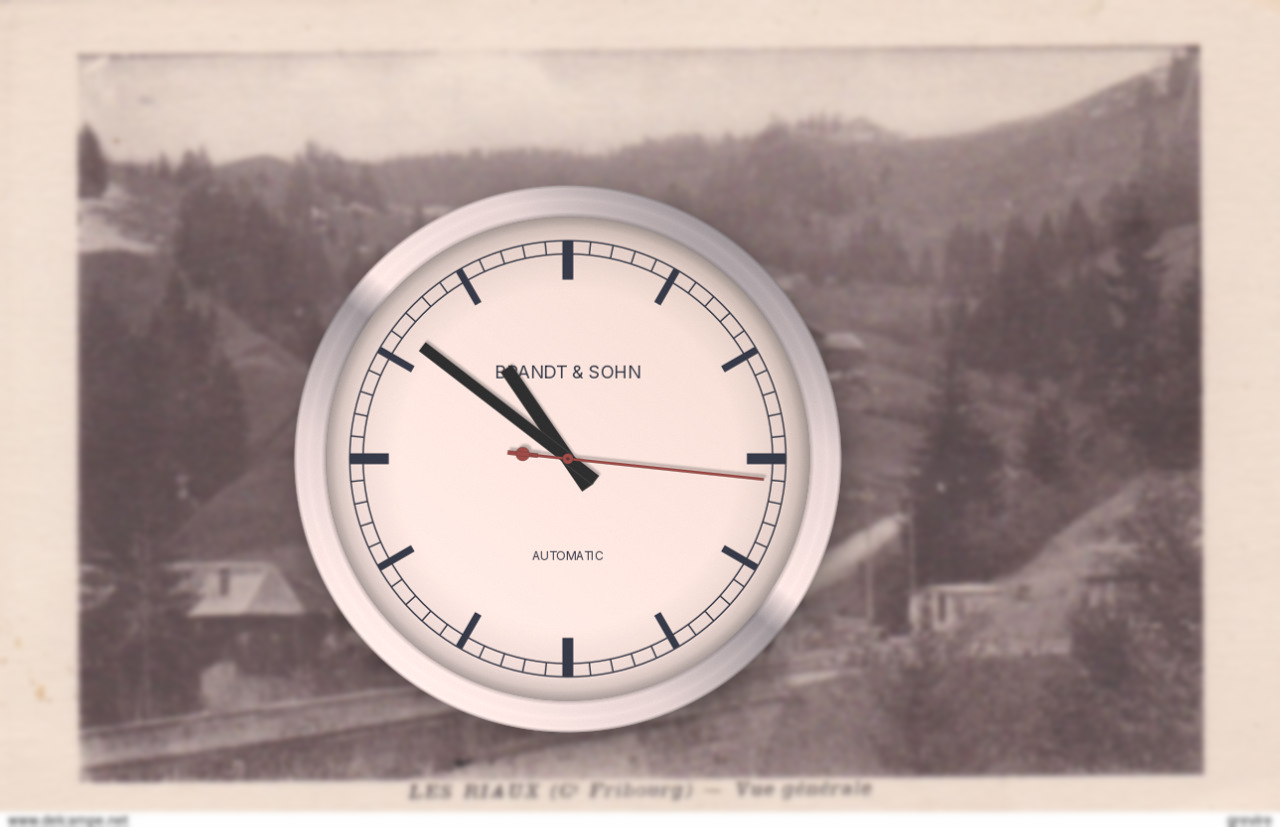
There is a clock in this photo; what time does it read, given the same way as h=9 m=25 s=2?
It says h=10 m=51 s=16
